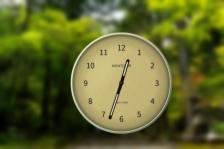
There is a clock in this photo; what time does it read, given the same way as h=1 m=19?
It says h=12 m=33
